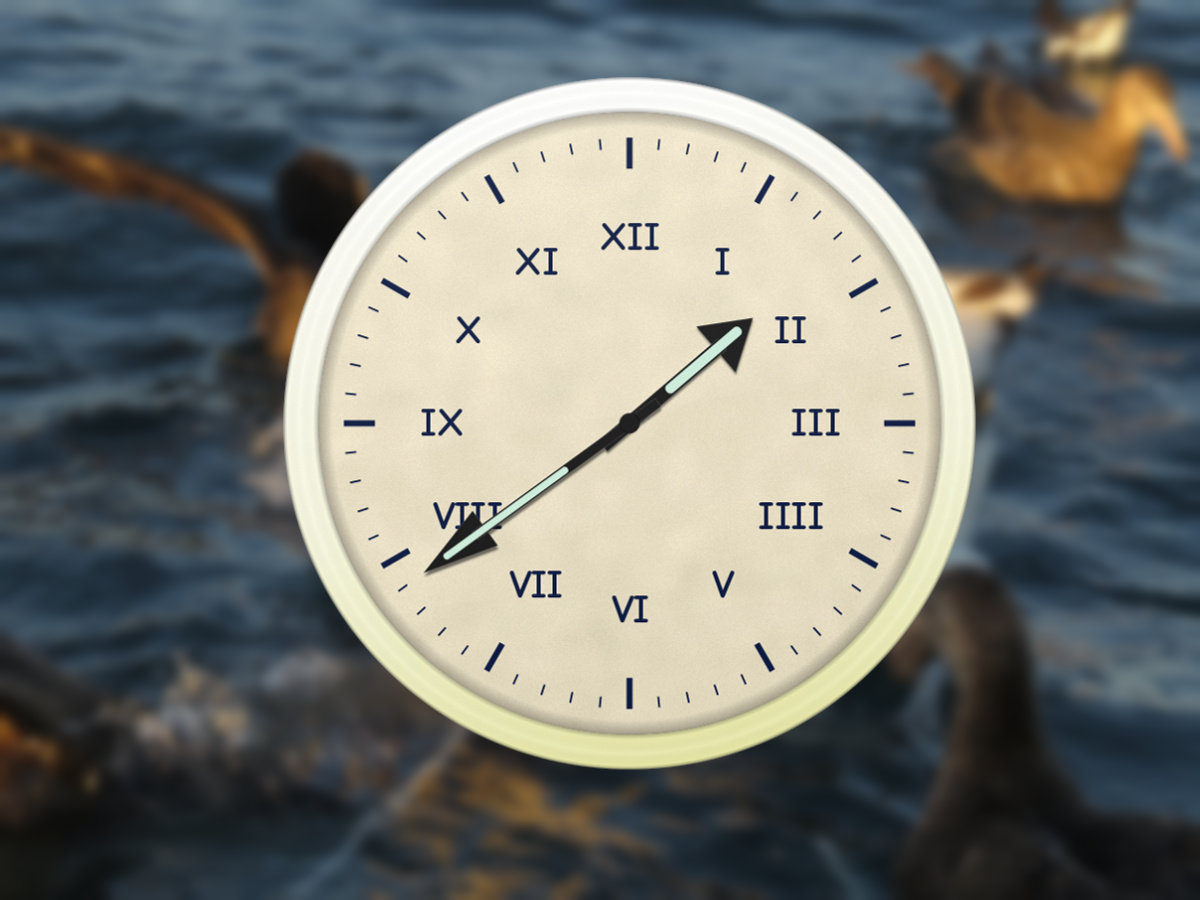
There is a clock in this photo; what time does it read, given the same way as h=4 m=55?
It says h=1 m=39
